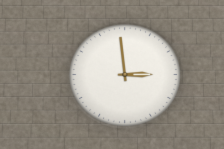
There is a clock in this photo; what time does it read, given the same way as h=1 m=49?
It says h=2 m=59
